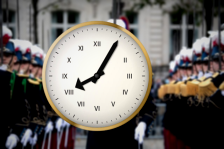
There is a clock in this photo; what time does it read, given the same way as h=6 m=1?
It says h=8 m=5
